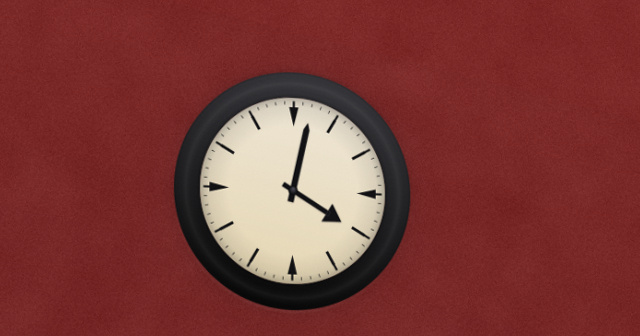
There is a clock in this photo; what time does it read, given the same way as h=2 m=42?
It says h=4 m=2
